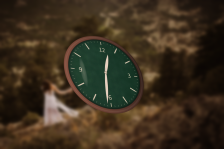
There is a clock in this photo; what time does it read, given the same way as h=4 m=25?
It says h=12 m=31
